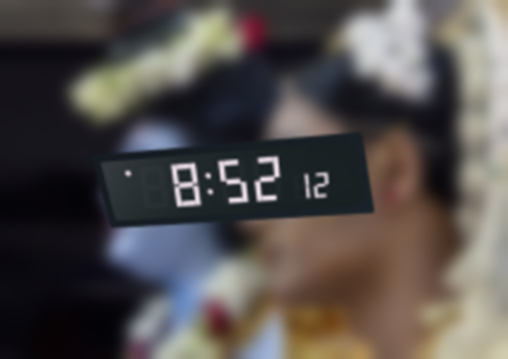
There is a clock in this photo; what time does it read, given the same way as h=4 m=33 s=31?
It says h=8 m=52 s=12
